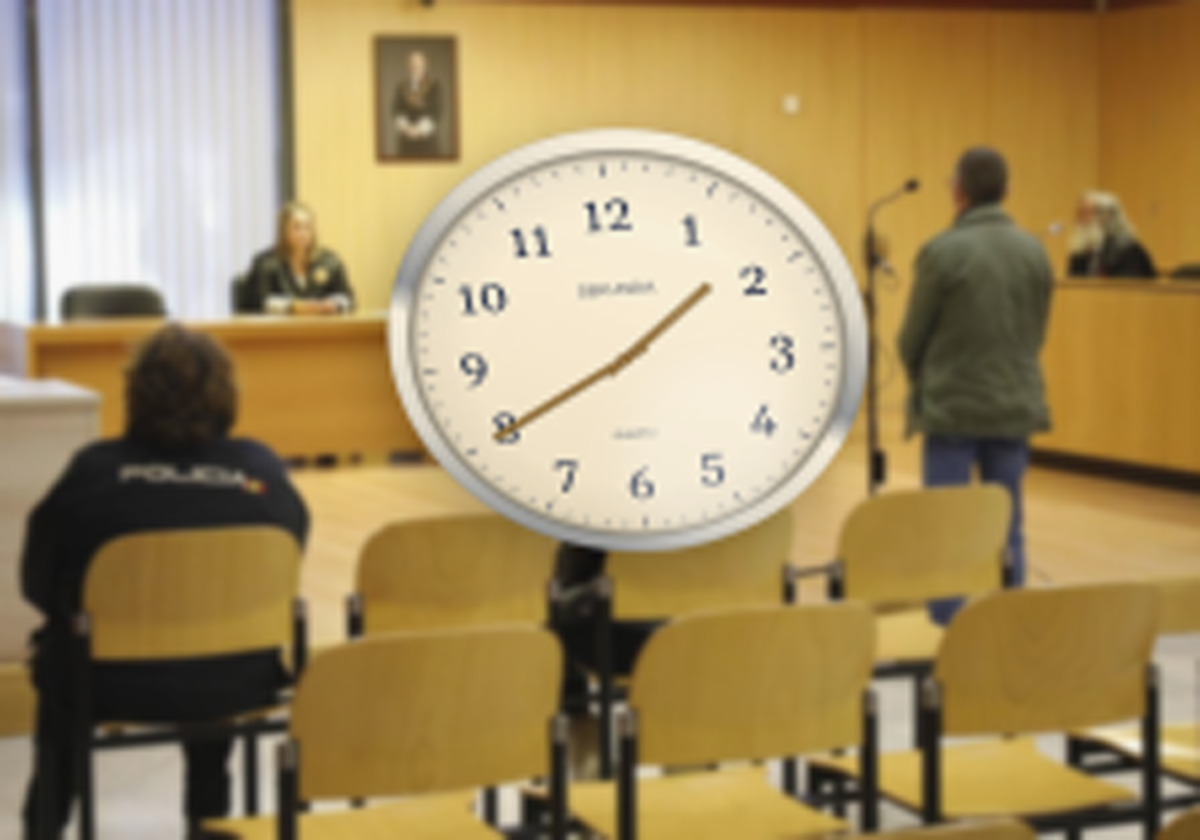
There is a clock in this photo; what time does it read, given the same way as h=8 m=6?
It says h=1 m=40
